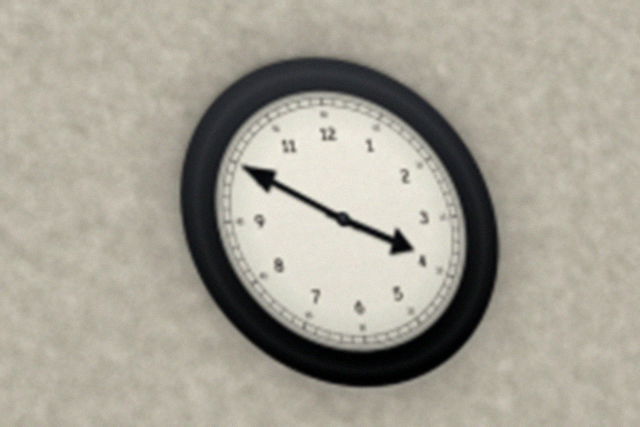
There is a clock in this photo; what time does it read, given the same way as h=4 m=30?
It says h=3 m=50
